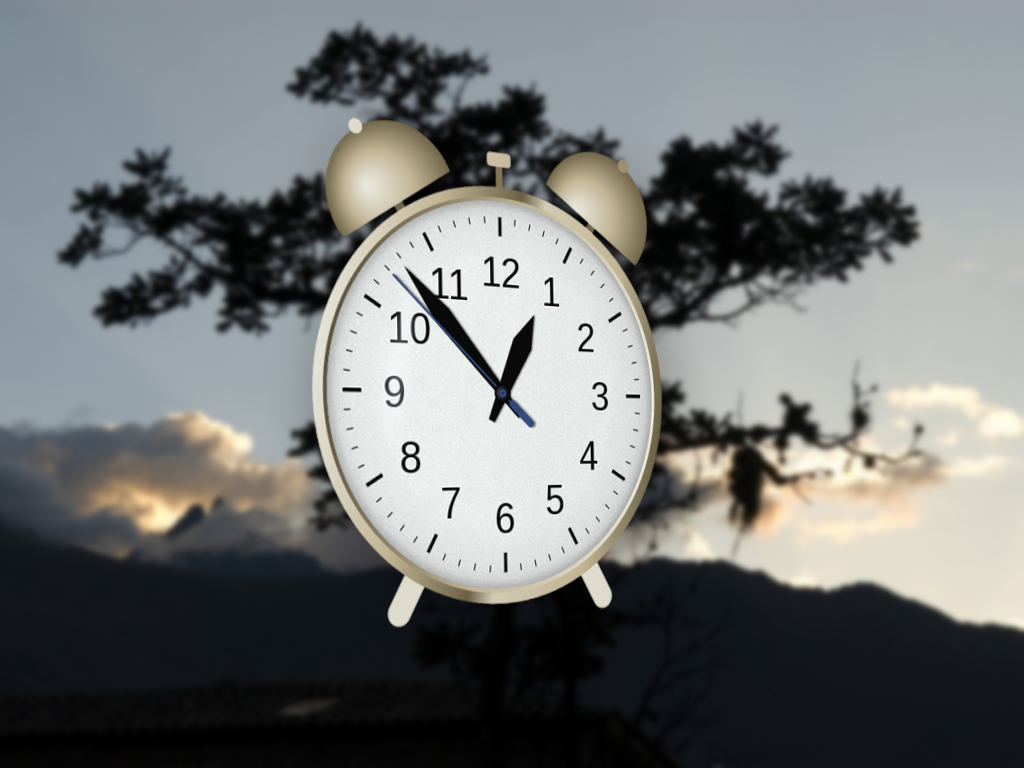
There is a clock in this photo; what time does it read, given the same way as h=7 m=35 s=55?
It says h=12 m=52 s=52
